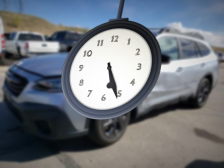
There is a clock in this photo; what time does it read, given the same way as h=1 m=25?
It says h=5 m=26
